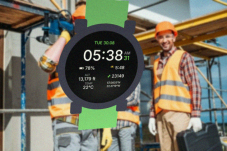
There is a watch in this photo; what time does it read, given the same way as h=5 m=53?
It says h=5 m=38
